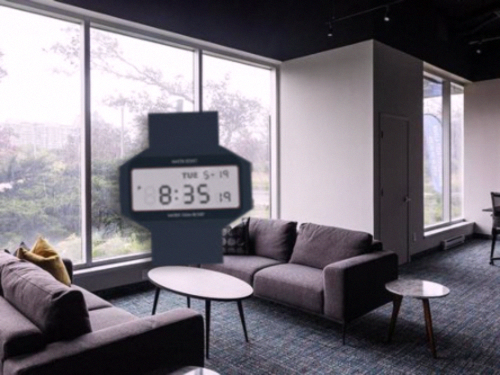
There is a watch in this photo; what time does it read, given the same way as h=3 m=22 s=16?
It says h=8 m=35 s=19
